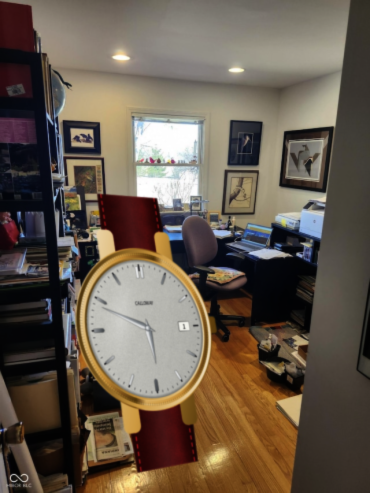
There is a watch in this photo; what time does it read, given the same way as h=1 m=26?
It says h=5 m=49
